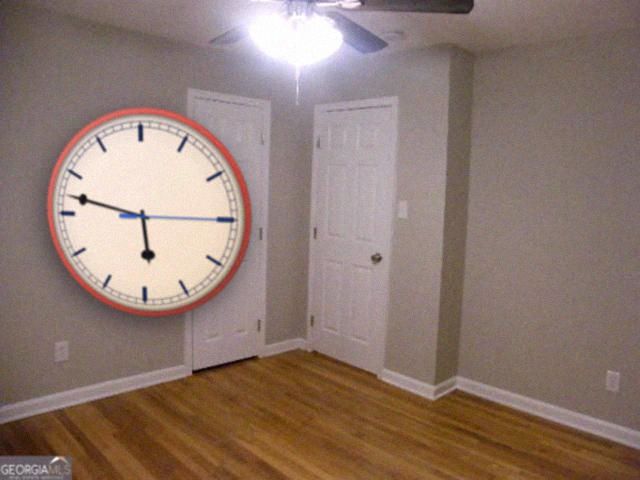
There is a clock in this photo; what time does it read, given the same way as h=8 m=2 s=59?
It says h=5 m=47 s=15
